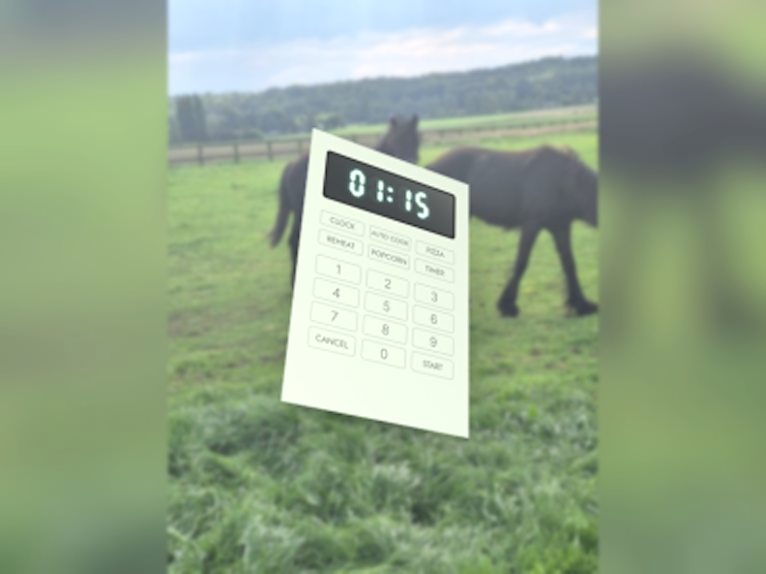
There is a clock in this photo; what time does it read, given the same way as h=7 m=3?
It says h=1 m=15
